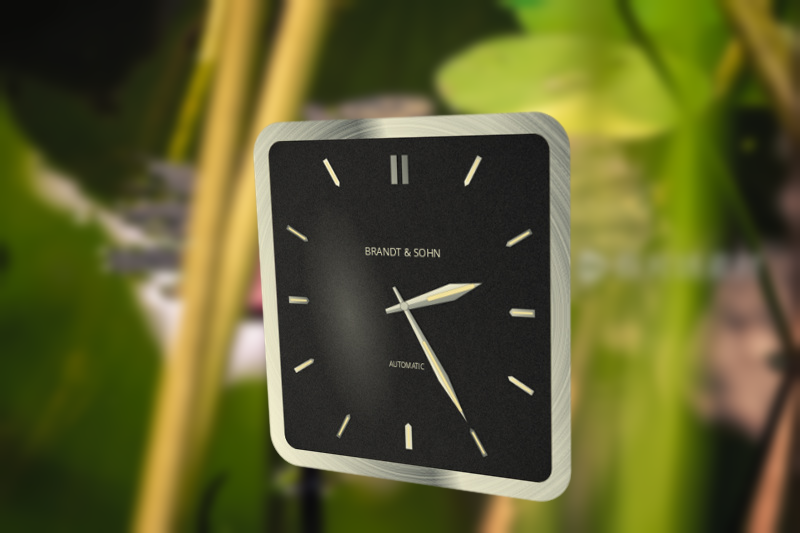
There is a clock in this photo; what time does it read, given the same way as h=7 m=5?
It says h=2 m=25
